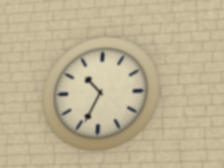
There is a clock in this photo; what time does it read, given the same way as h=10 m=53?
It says h=10 m=34
